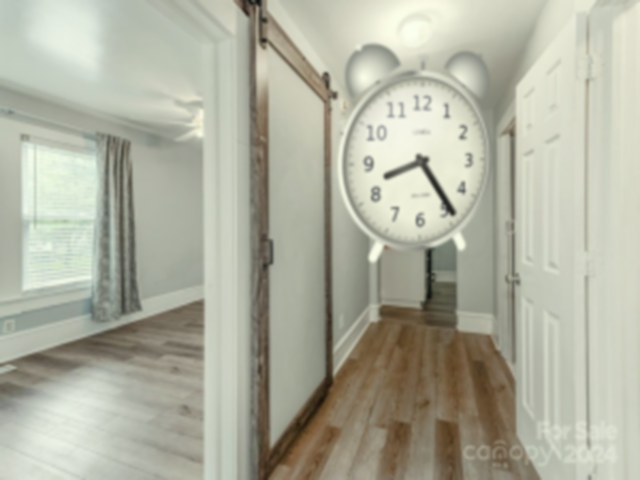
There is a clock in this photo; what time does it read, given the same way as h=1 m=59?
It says h=8 m=24
